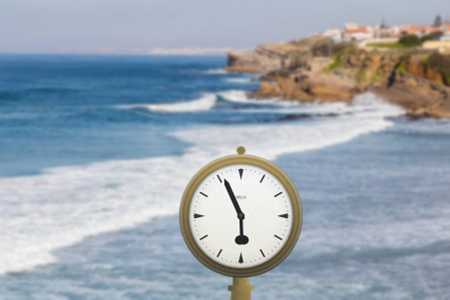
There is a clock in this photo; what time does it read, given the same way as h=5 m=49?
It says h=5 m=56
